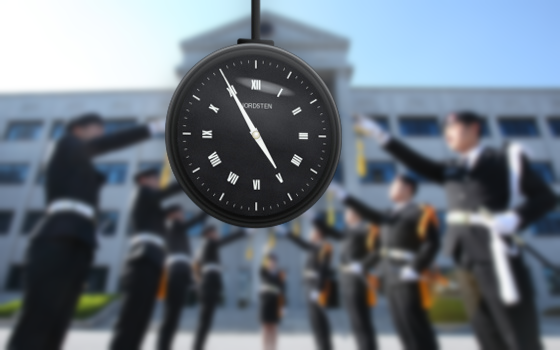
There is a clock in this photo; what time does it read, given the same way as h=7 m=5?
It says h=4 m=55
